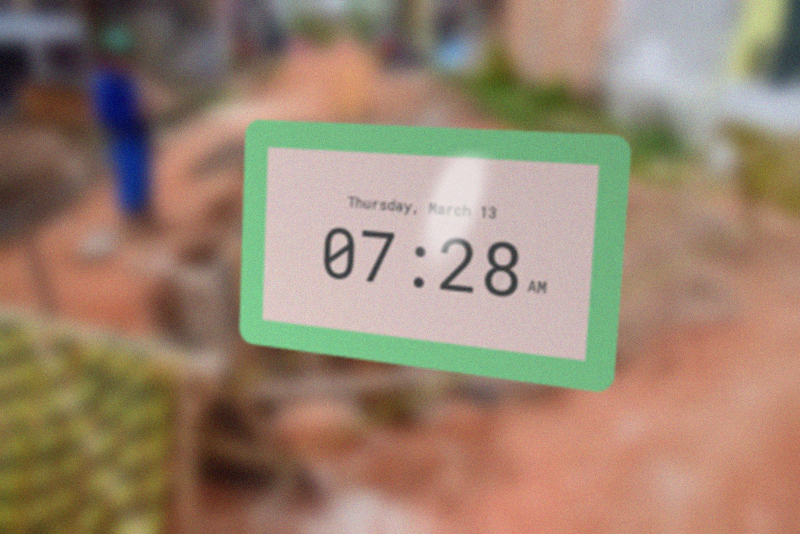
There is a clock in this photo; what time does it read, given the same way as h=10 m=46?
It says h=7 m=28
